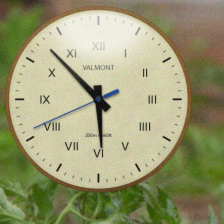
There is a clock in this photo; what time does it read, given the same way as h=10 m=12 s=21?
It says h=5 m=52 s=41
